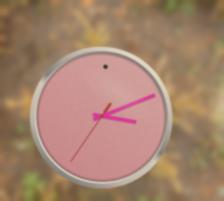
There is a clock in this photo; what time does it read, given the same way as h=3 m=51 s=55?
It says h=3 m=10 s=35
